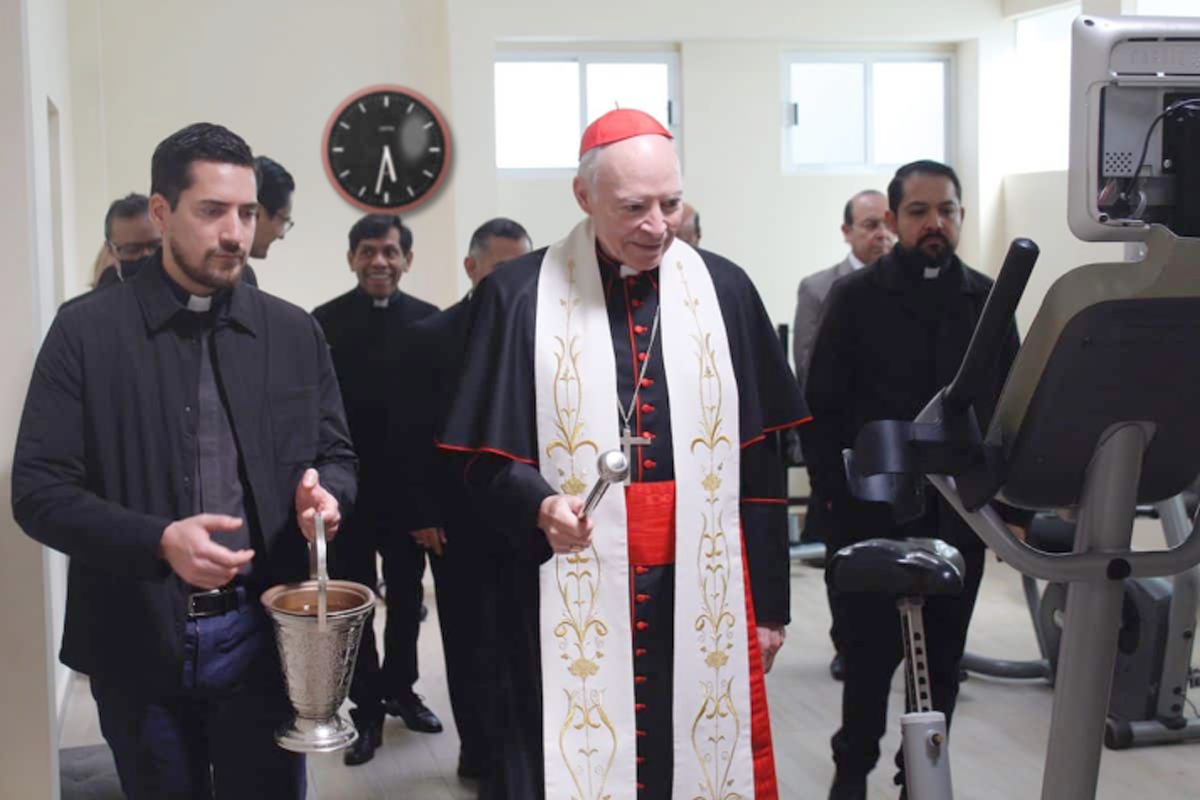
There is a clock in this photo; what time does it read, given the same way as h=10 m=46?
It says h=5 m=32
